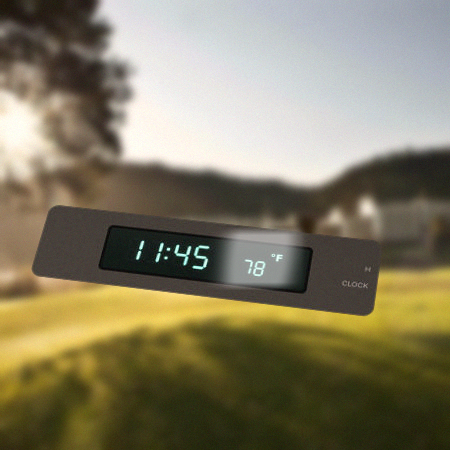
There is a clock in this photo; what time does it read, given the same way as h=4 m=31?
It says h=11 m=45
